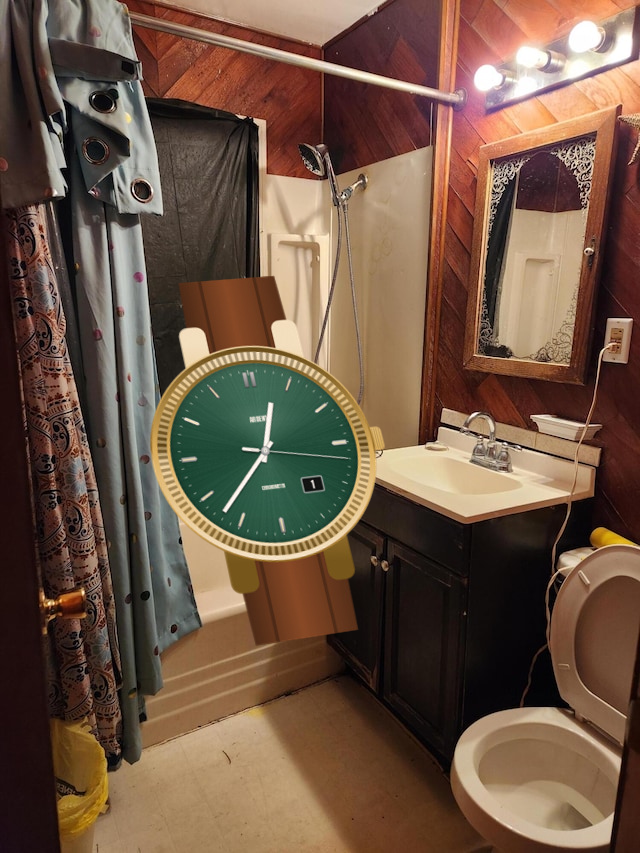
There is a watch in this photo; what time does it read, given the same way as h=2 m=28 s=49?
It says h=12 m=37 s=17
